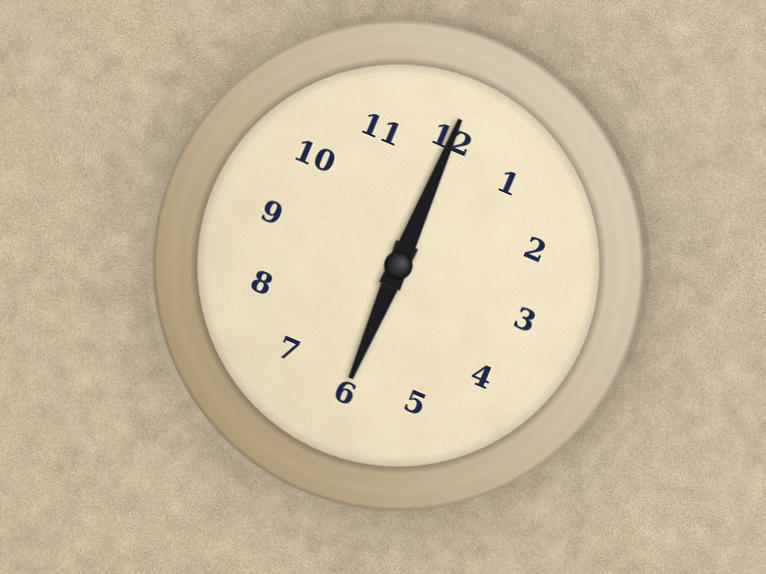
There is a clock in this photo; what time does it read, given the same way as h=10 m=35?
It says h=6 m=0
